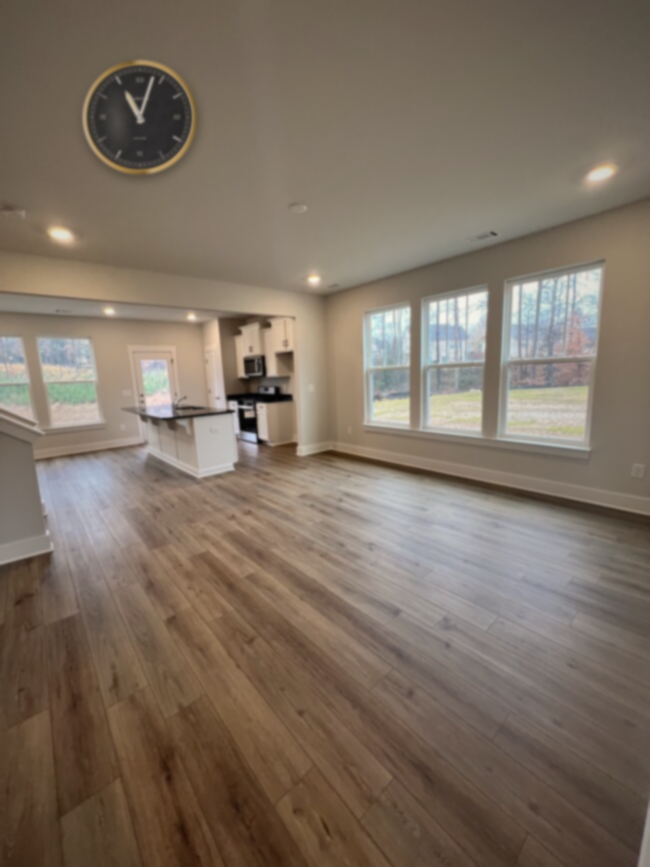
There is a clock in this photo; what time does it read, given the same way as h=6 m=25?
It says h=11 m=3
